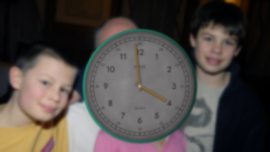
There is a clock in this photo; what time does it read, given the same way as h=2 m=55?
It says h=3 m=59
